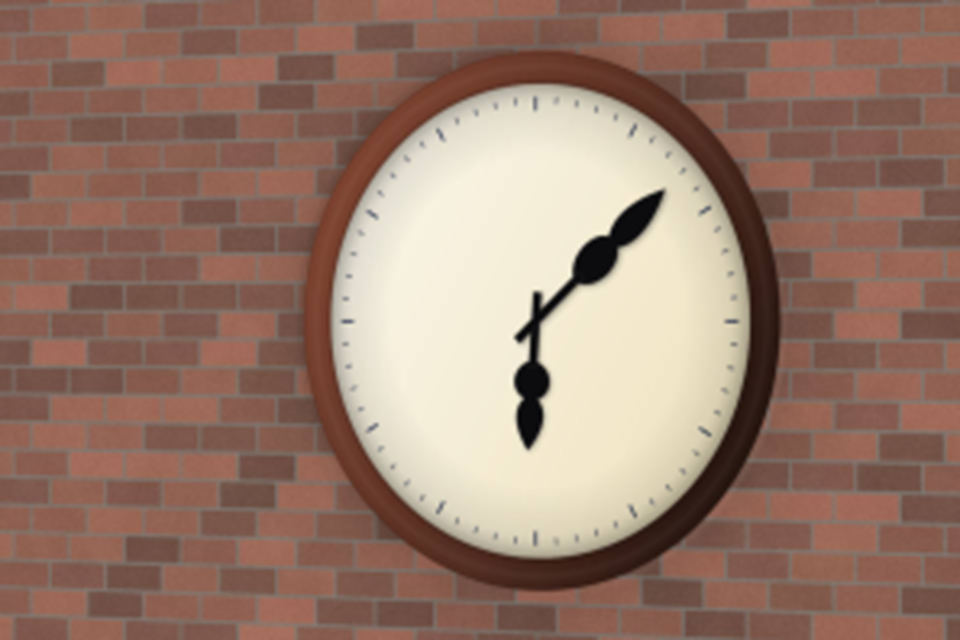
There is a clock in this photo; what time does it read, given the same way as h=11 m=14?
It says h=6 m=8
